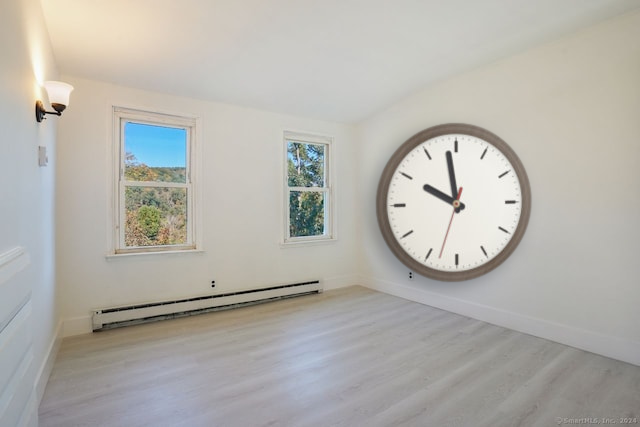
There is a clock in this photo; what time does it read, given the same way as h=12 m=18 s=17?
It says h=9 m=58 s=33
